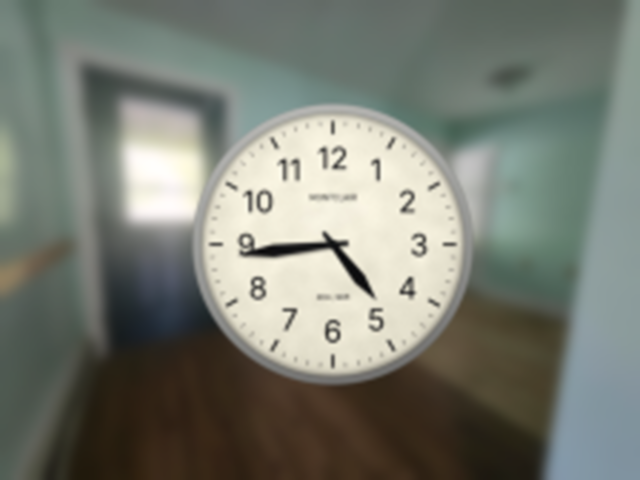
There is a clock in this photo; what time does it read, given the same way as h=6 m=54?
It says h=4 m=44
